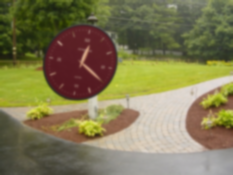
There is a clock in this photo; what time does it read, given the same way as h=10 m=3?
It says h=12 m=20
